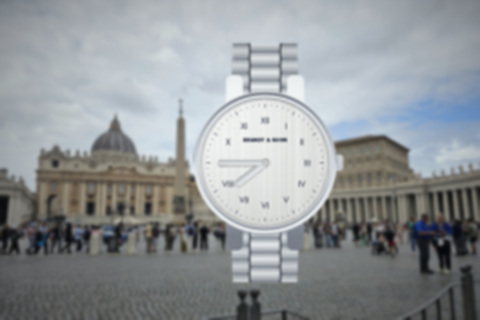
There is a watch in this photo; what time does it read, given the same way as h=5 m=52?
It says h=7 m=45
